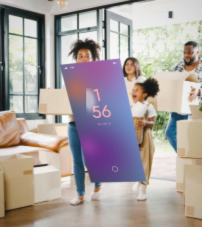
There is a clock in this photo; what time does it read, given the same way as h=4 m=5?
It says h=1 m=56
